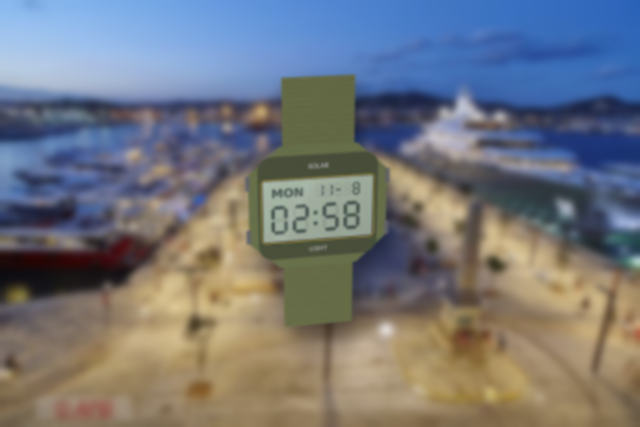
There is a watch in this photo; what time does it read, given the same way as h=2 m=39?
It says h=2 m=58
